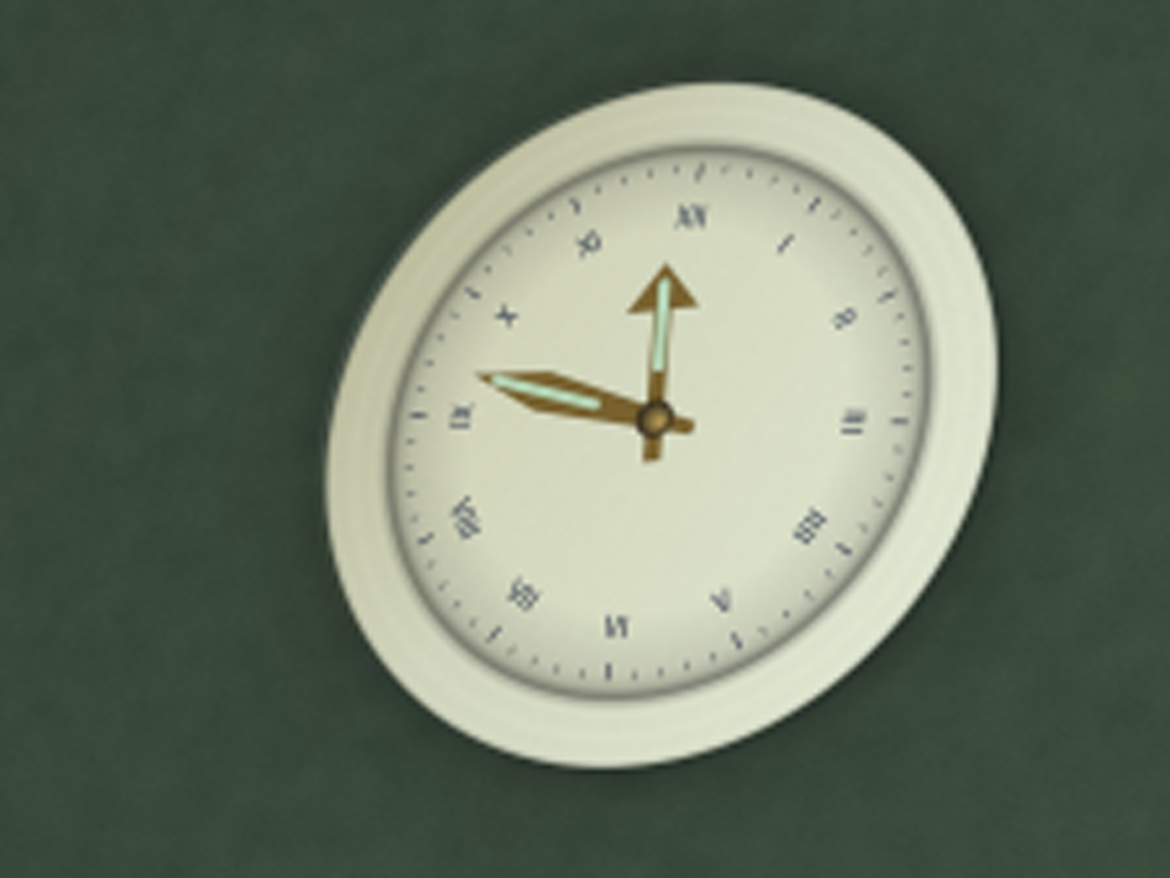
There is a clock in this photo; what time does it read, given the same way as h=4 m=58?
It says h=11 m=47
